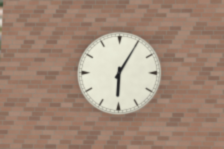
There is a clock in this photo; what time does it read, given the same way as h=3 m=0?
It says h=6 m=5
